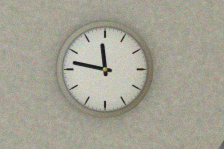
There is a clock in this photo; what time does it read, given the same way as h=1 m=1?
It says h=11 m=47
